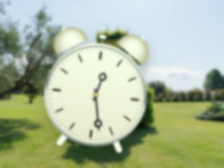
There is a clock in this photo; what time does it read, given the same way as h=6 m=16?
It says h=12 m=28
